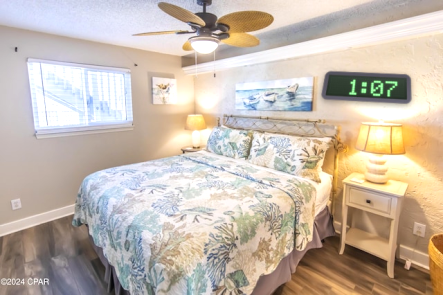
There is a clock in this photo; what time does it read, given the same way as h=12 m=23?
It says h=1 m=7
